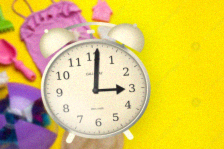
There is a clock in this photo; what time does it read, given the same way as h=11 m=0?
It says h=3 m=1
